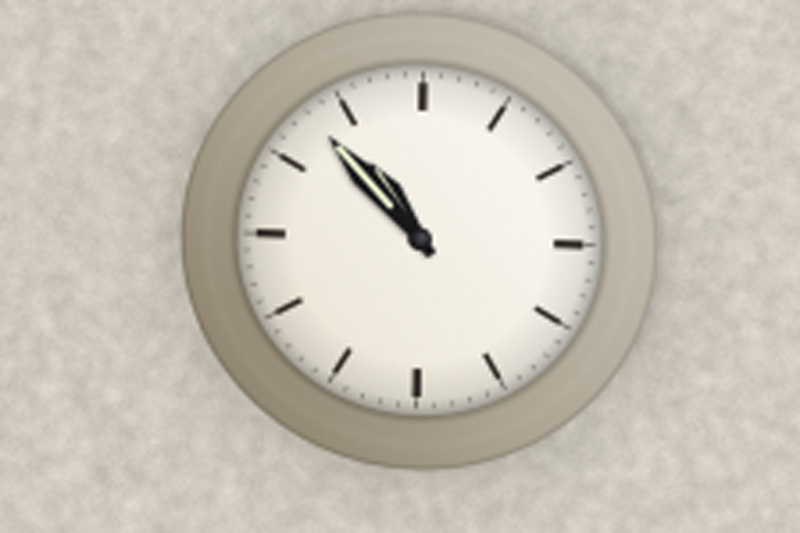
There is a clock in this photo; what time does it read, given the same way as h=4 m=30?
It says h=10 m=53
